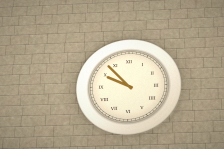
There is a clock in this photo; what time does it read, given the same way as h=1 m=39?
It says h=9 m=53
